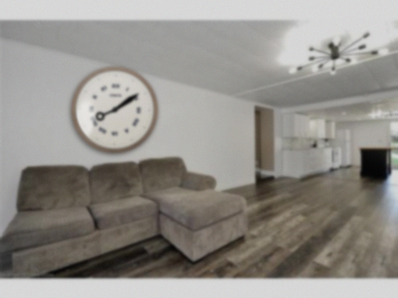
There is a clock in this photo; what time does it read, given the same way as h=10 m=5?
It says h=8 m=9
